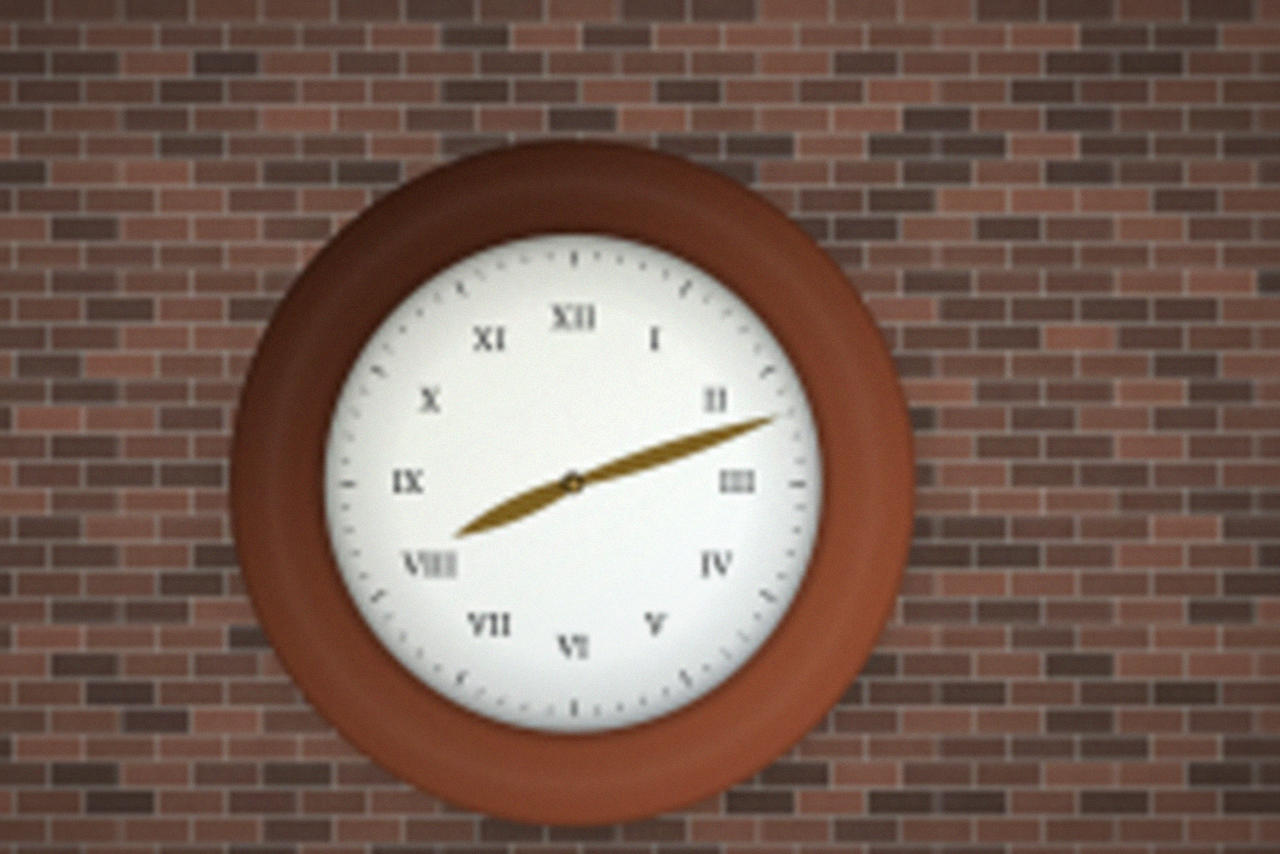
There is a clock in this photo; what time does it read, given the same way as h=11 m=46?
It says h=8 m=12
